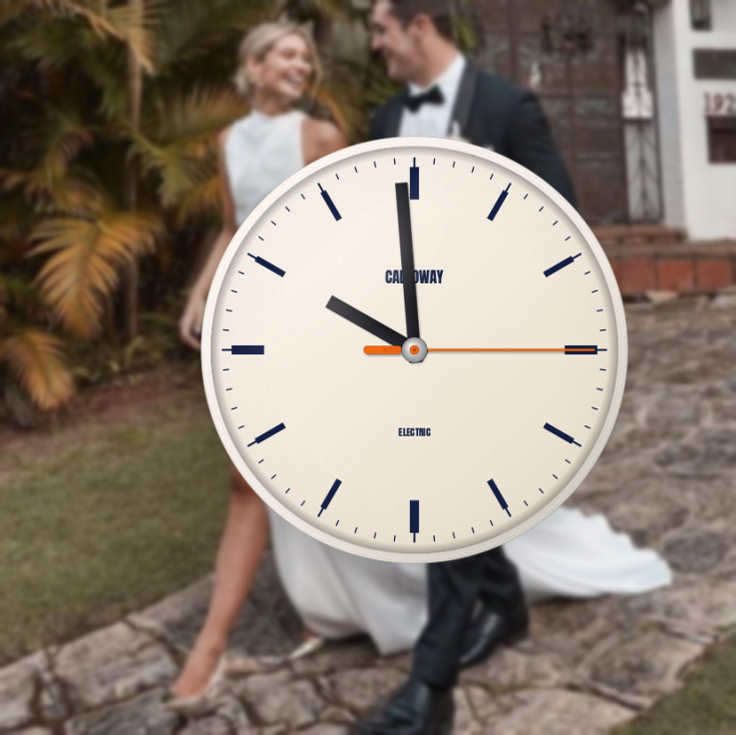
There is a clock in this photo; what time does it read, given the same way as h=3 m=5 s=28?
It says h=9 m=59 s=15
